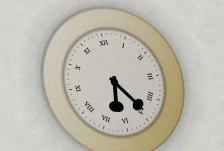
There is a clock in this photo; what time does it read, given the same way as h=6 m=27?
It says h=6 m=24
